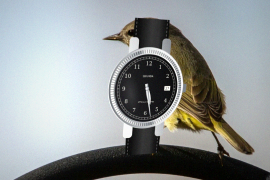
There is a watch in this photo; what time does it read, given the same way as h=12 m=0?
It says h=5 m=28
